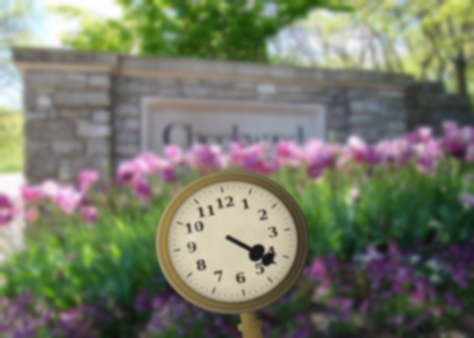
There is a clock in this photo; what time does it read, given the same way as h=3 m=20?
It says h=4 m=22
